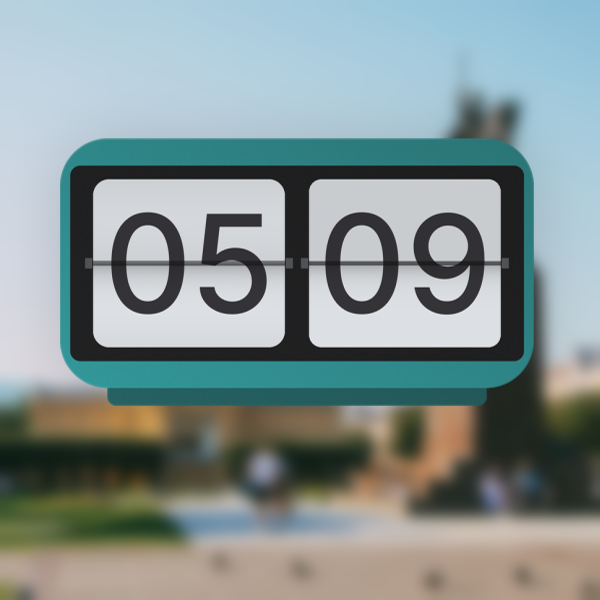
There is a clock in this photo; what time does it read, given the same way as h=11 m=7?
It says h=5 m=9
